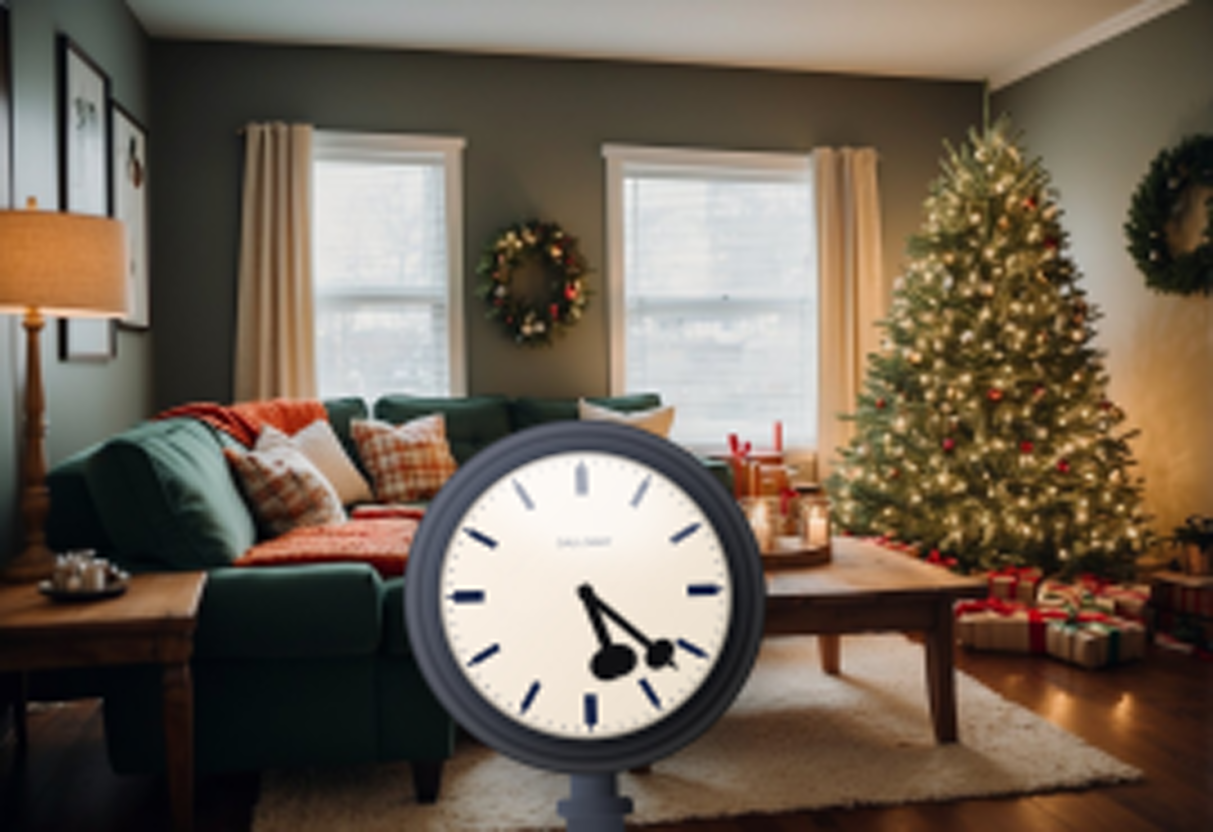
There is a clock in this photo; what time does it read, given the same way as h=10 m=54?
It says h=5 m=22
